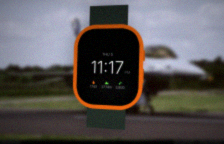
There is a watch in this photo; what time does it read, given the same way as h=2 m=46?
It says h=11 m=17
